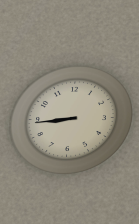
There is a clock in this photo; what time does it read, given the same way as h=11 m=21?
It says h=8 m=44
